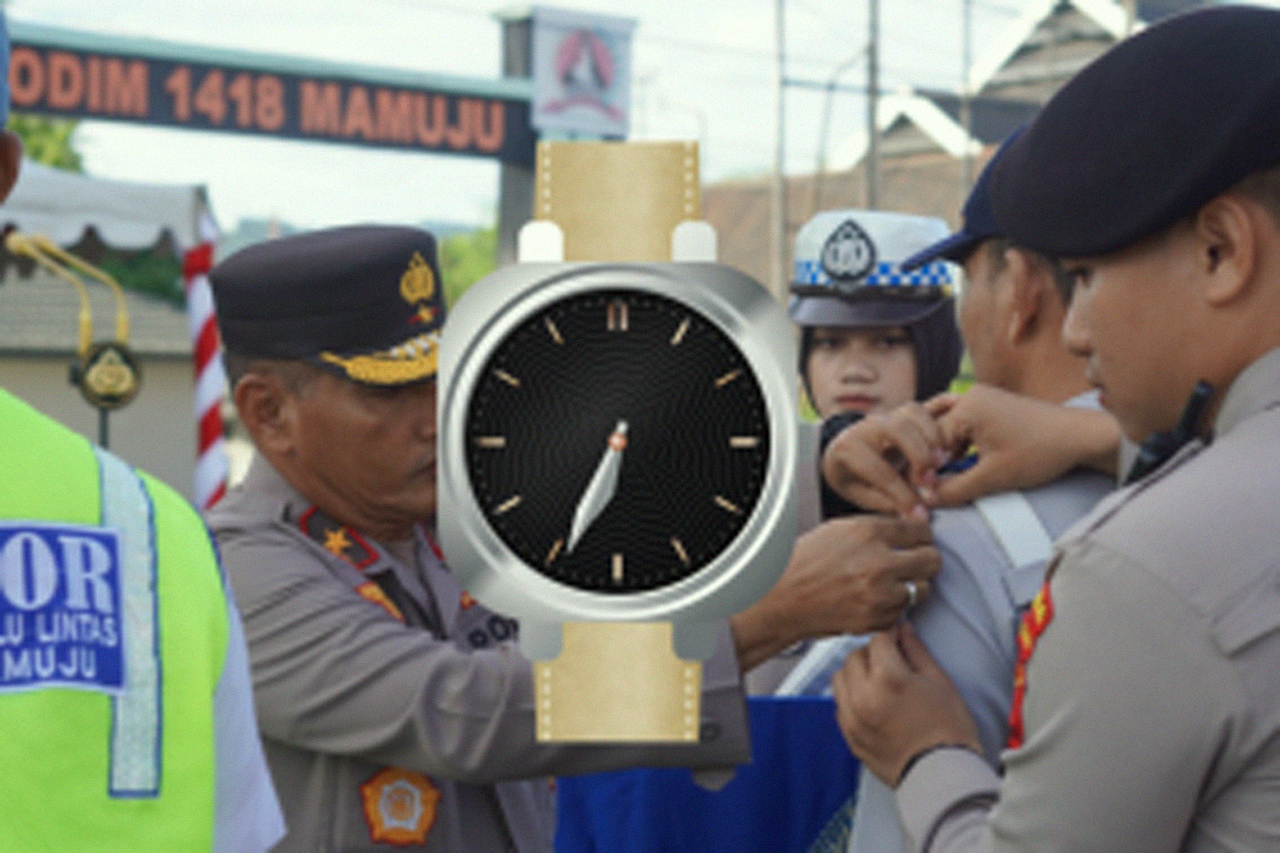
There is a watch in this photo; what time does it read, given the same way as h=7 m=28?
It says h=6 m=34
